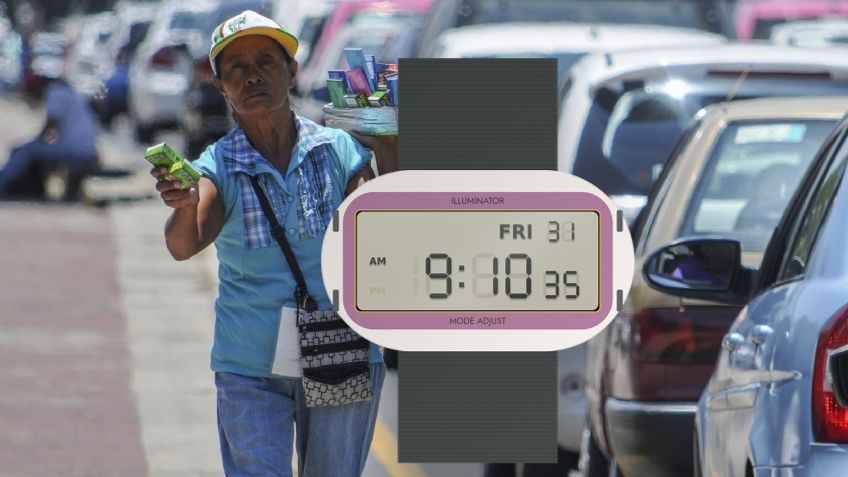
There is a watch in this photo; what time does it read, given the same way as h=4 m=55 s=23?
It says h=9 m=10 s=35
